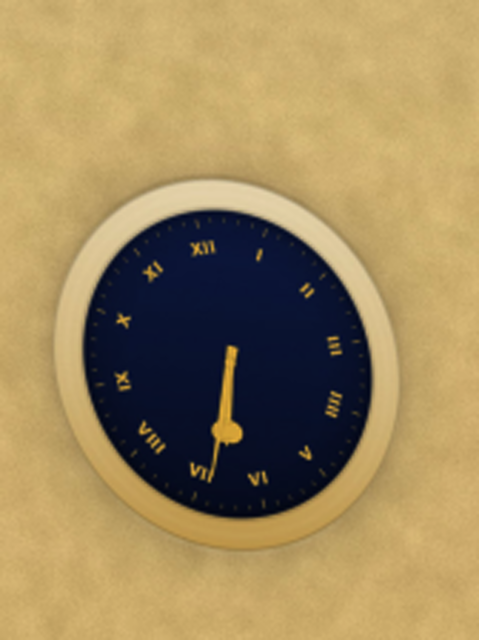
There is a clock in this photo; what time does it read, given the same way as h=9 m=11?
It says h=6 m=34
